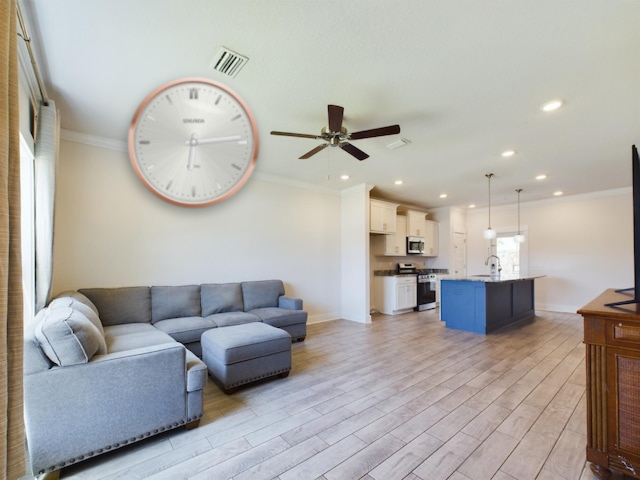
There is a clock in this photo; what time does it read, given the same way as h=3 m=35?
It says h=6 m=14
